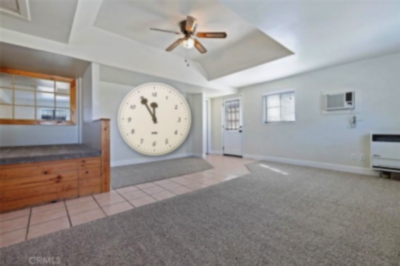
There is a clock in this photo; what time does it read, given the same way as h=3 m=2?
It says h=11 m=55
